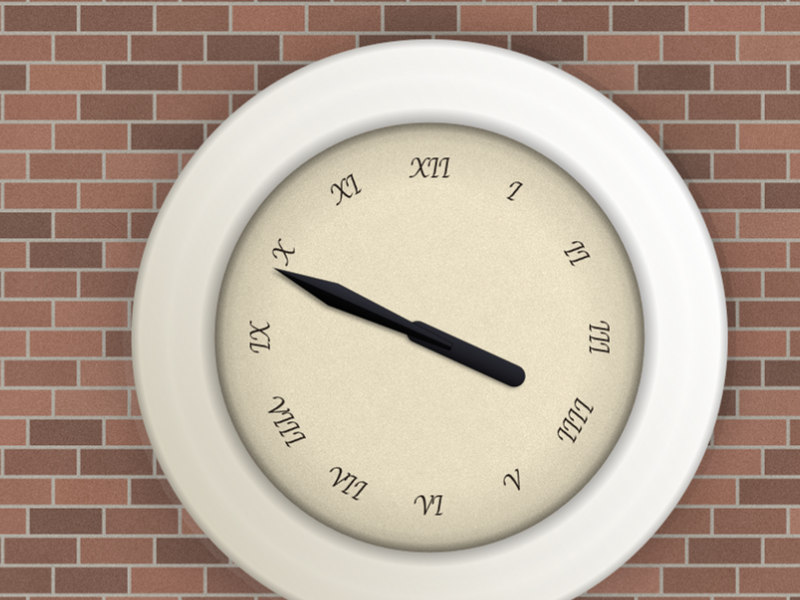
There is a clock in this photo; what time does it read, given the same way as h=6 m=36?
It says h=3 m=49
